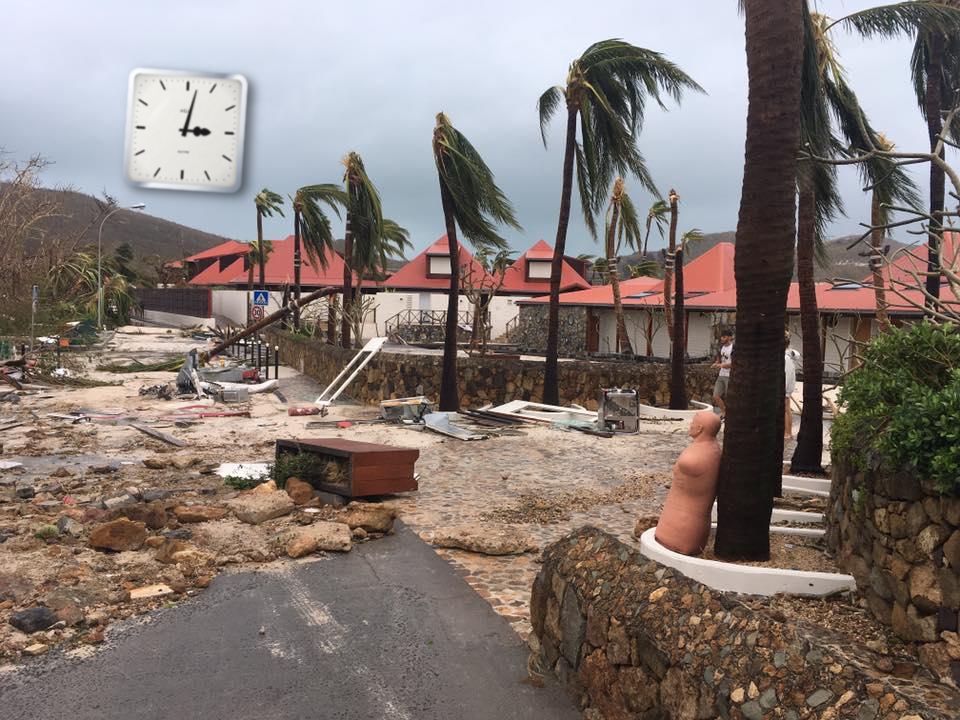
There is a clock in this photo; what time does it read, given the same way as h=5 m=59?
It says h=3 m=2
